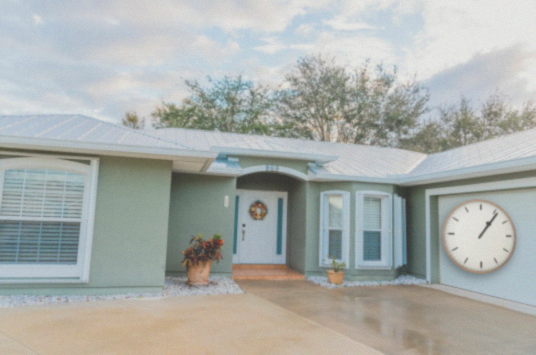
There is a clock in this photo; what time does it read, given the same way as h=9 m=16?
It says h=1 m=6
